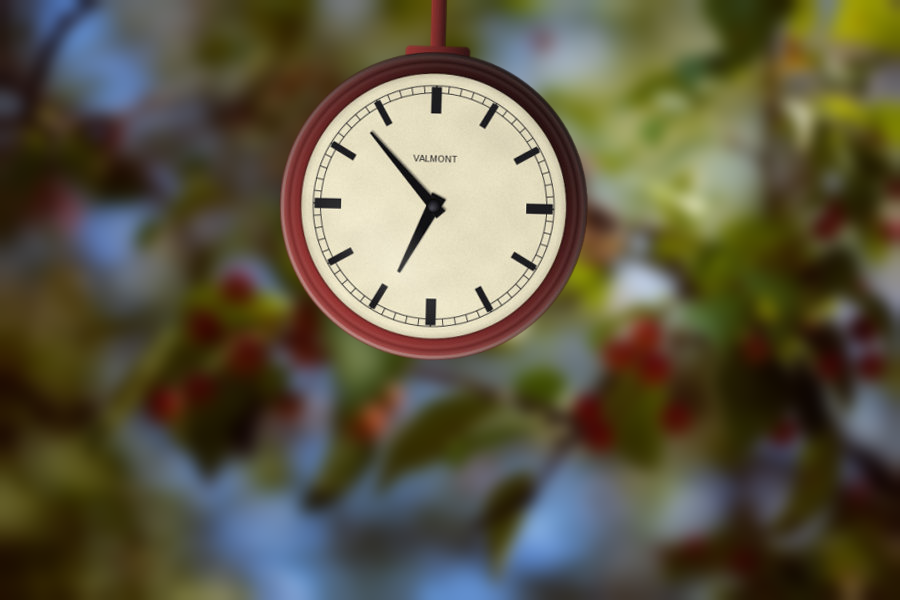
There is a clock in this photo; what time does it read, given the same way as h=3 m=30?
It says h=6 m=53
